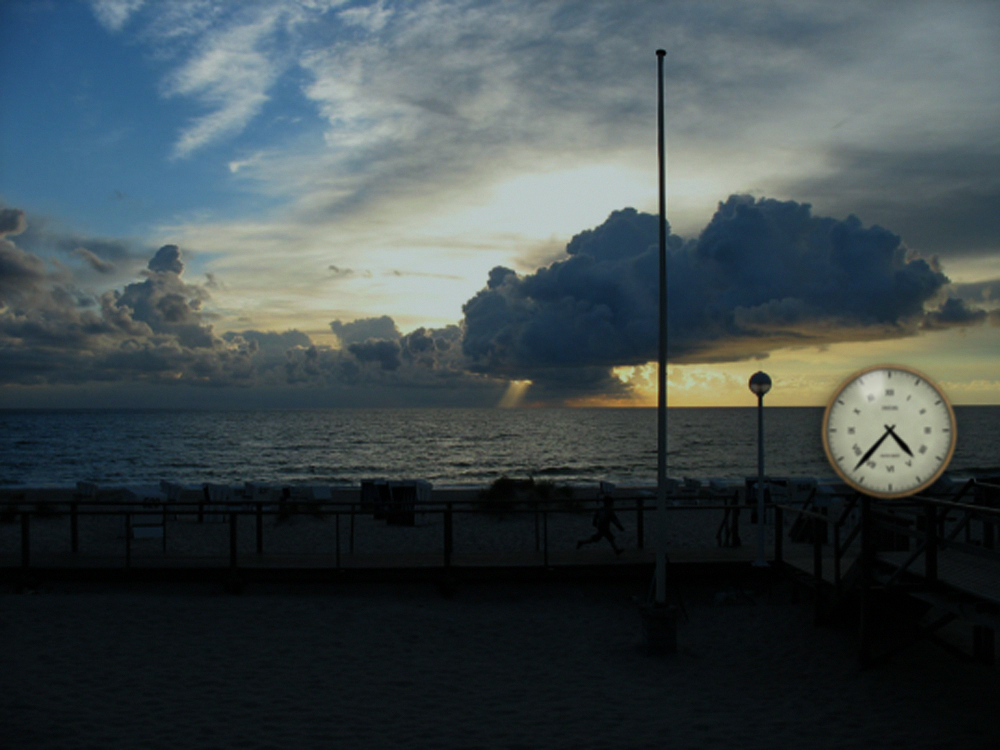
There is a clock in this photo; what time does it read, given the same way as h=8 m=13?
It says h=4 m=37
